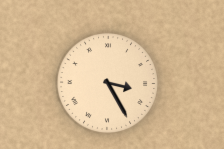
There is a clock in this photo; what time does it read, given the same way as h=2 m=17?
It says h=3 m=25
